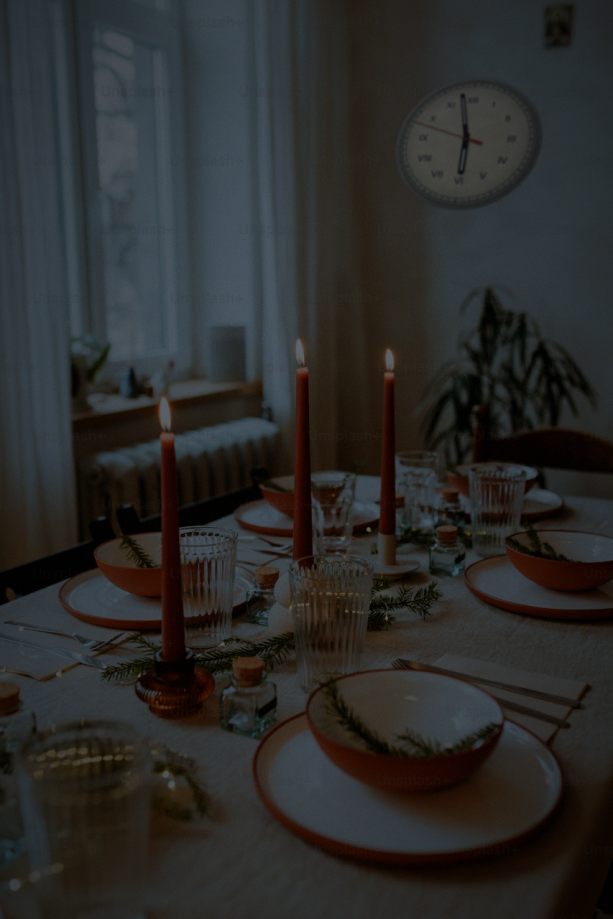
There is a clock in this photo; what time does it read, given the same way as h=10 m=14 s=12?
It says h=5 m=57 s=48
